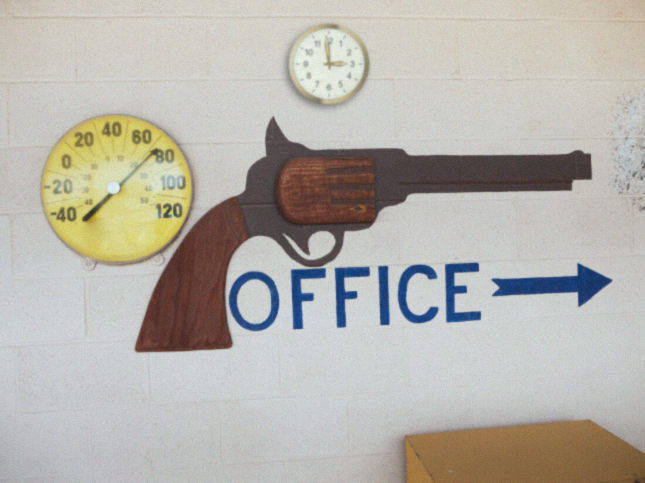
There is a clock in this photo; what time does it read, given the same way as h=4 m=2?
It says h=2 m=59
